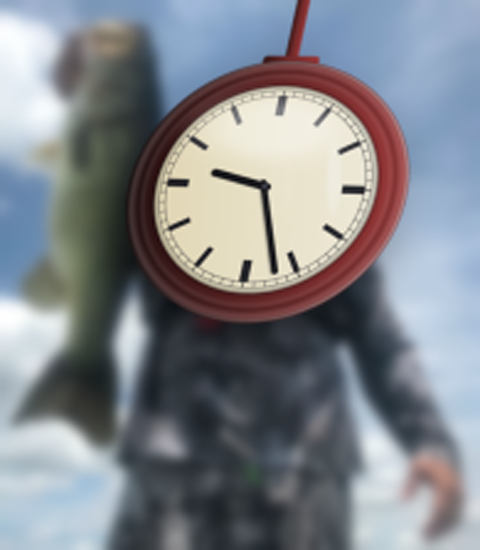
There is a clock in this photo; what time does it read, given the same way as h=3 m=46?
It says h=9 m=27
